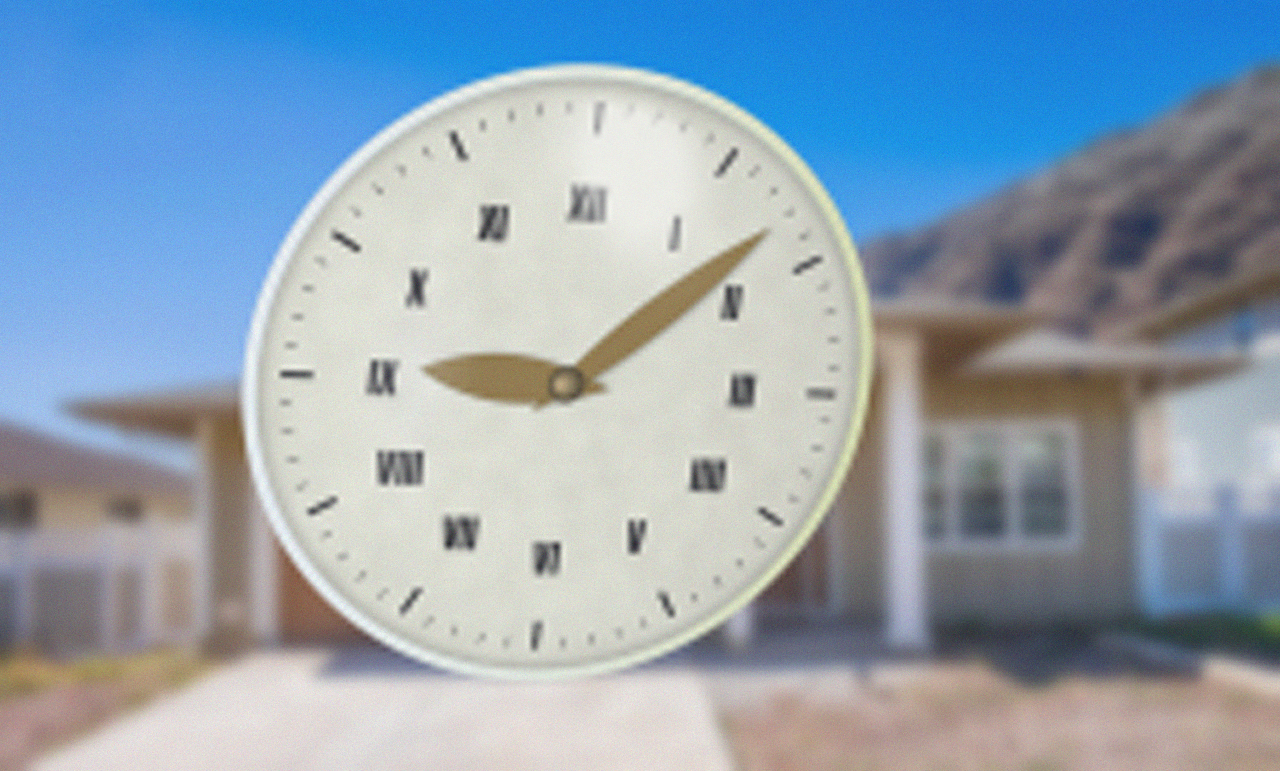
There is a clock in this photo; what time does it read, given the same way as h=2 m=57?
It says h=9 m=8
